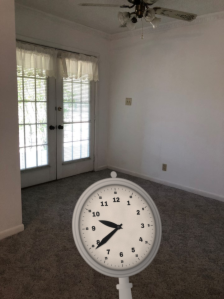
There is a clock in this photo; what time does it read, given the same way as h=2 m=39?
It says h=9 m=39
